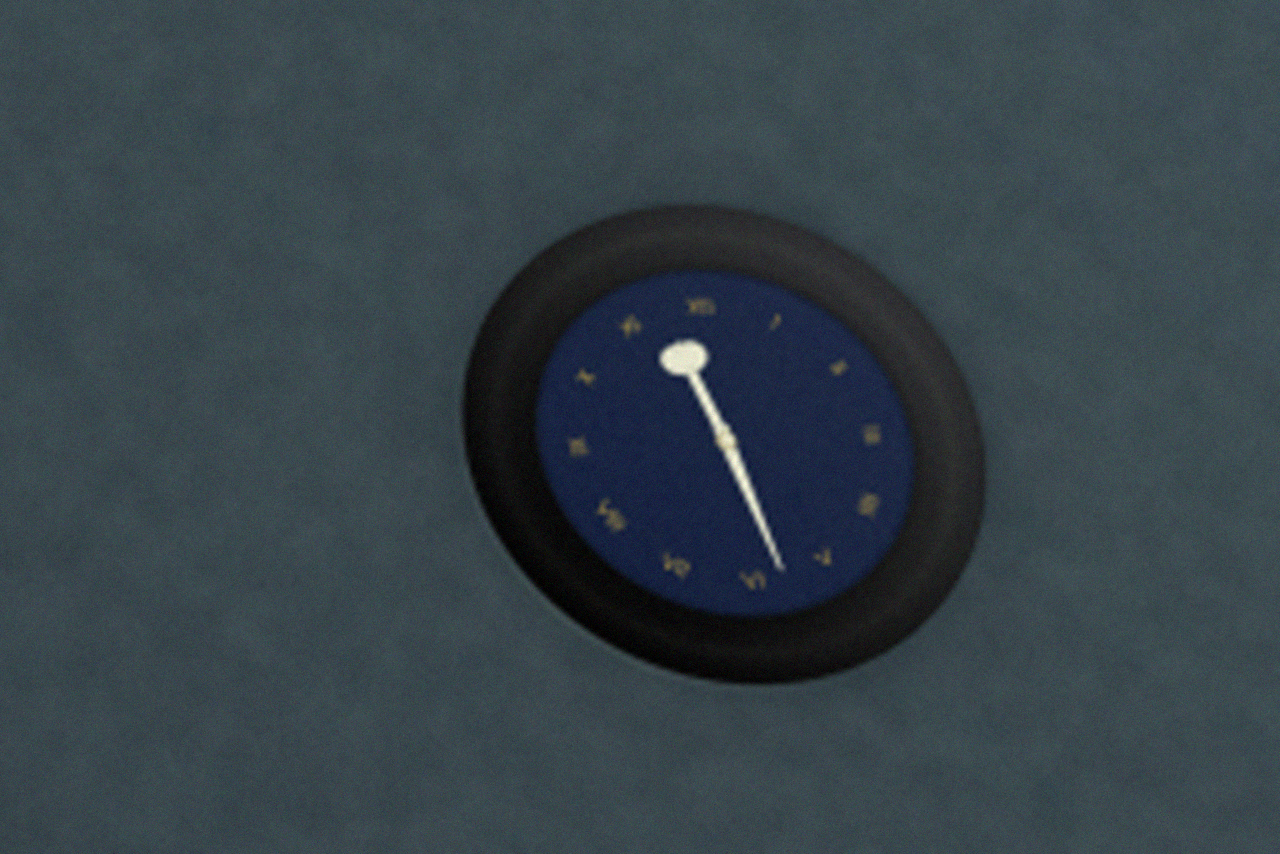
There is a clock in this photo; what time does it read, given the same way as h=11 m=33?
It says h=11 m=28
